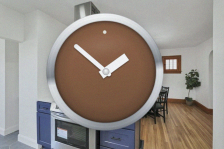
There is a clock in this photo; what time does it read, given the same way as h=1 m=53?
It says h=1 m=52
